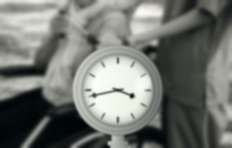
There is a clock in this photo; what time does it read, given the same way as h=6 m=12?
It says h=3 m=43
